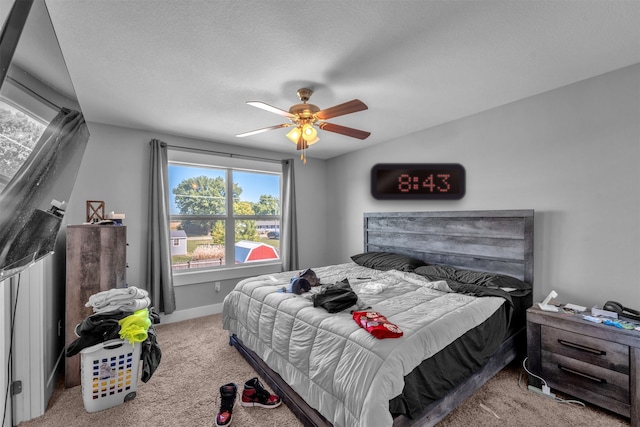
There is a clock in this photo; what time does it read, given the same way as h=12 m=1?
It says h=8 m=43
